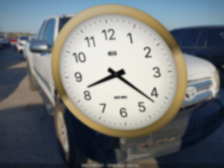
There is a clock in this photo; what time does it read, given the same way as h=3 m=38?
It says h=8 m=22
